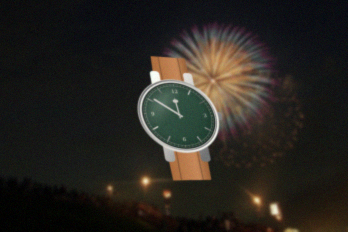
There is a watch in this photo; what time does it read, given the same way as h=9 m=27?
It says h=11 m=51
